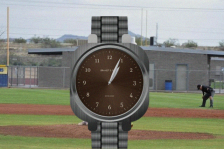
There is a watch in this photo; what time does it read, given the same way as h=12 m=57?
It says h=1 m=4
